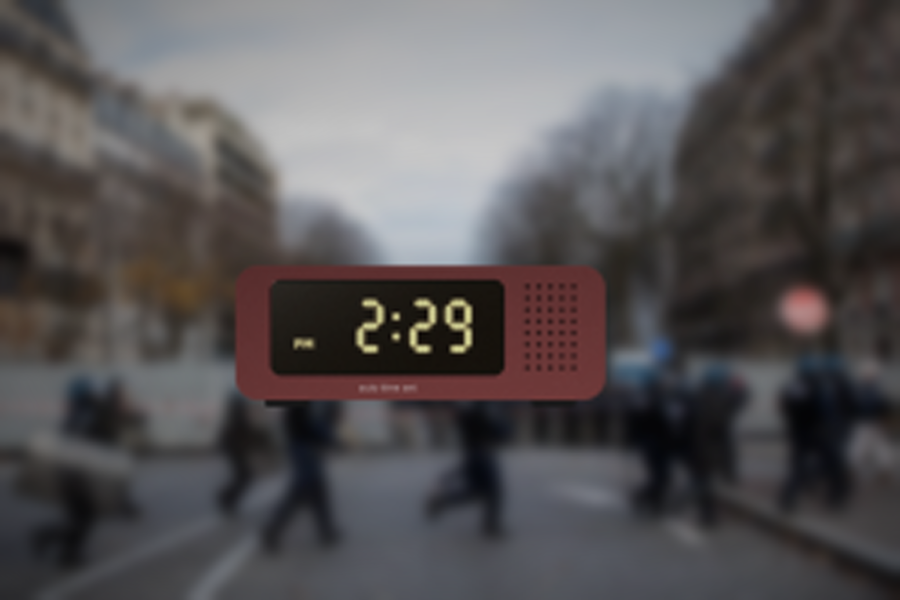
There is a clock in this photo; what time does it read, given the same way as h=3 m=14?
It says h=2 m=29
